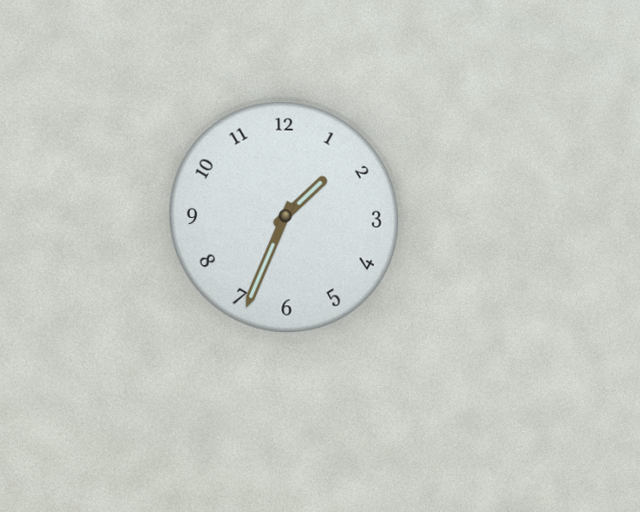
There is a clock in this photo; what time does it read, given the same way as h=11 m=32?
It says h=1 m=34
